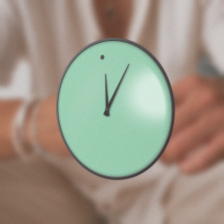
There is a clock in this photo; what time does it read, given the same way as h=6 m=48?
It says h=12 m=6
